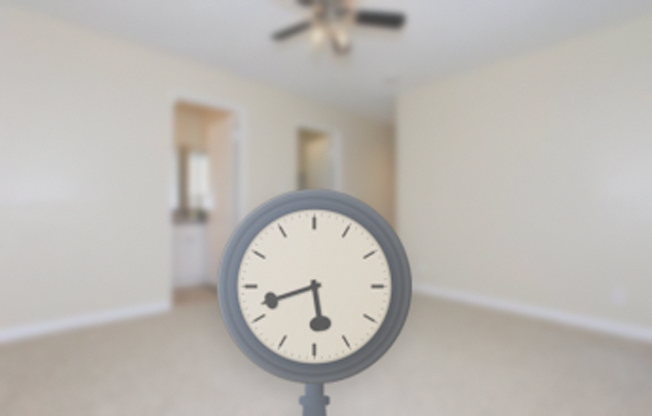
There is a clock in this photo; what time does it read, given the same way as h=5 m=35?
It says h=5 m=42
